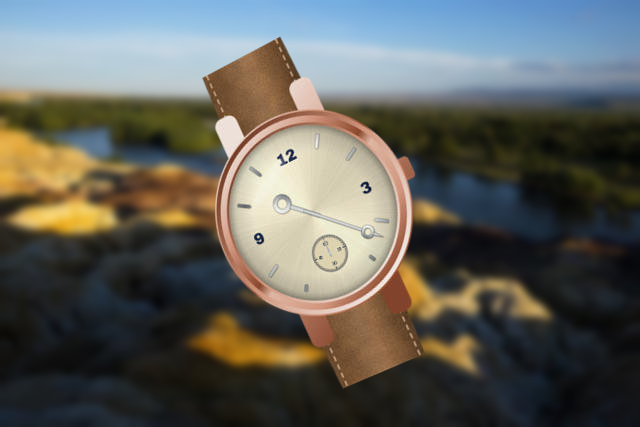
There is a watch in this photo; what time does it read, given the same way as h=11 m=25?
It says h=10 m=22
